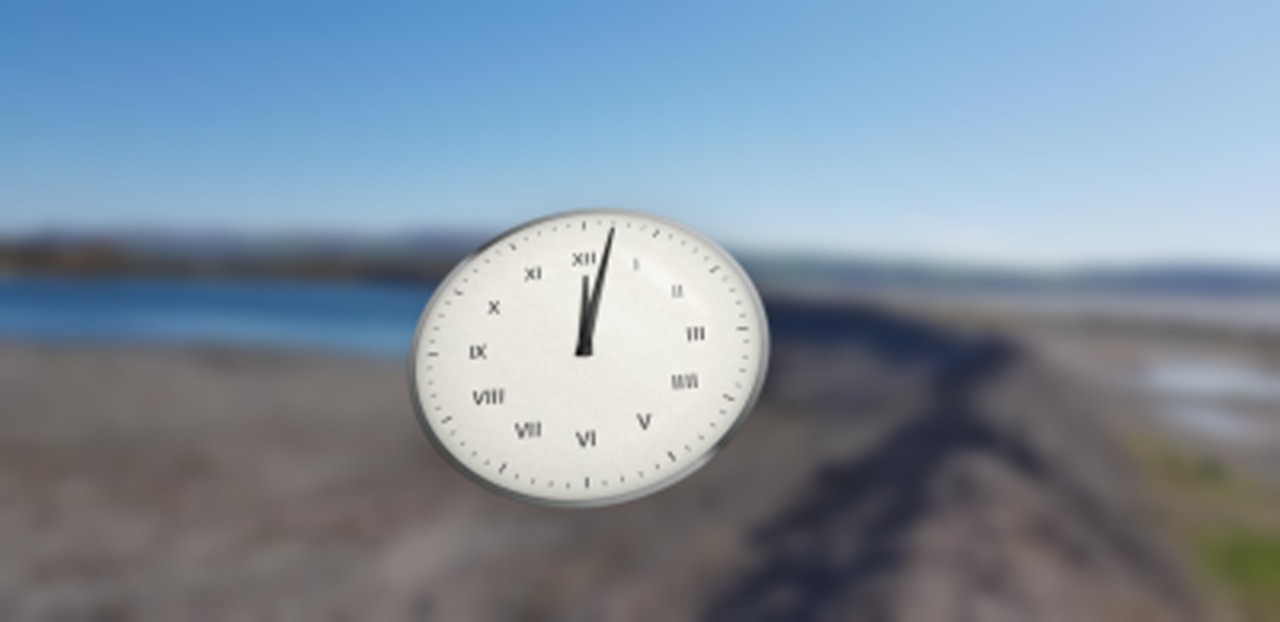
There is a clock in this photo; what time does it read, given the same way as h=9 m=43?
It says h=12 m=2
